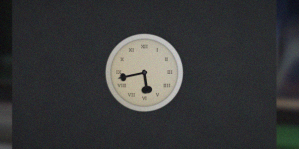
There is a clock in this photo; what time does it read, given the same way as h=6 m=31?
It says h=5 m=43
